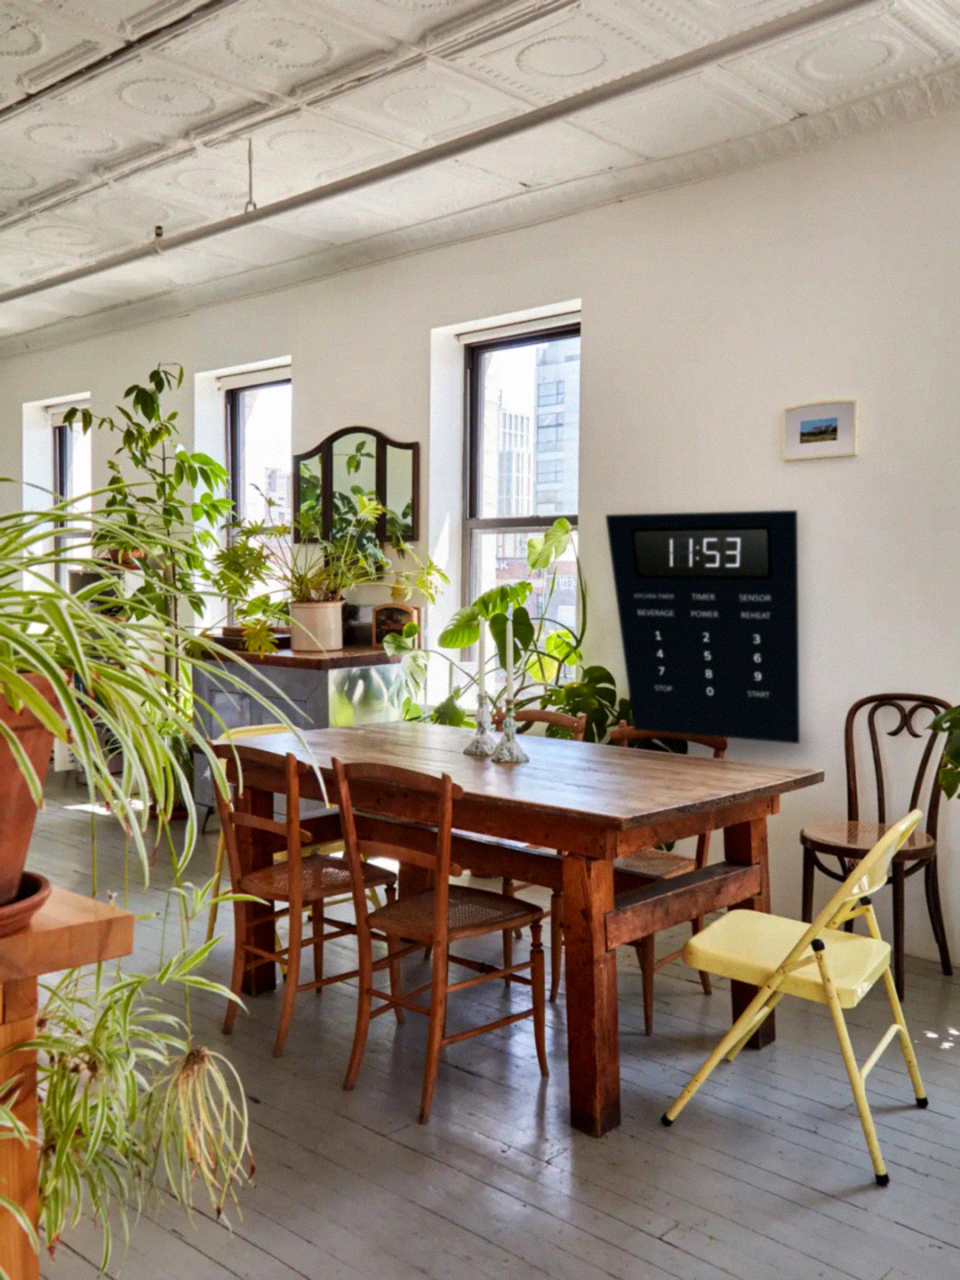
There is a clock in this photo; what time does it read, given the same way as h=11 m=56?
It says h=11 m=53
